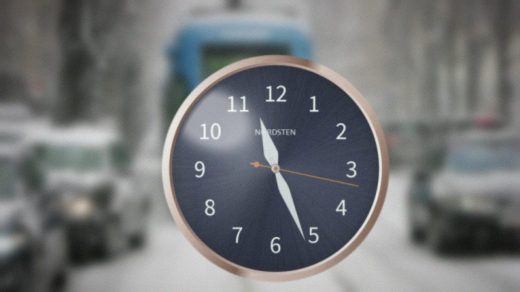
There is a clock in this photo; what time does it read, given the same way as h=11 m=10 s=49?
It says h=11 m=26 s=17
